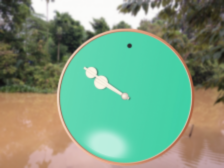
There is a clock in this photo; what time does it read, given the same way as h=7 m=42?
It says h=9 m=50
